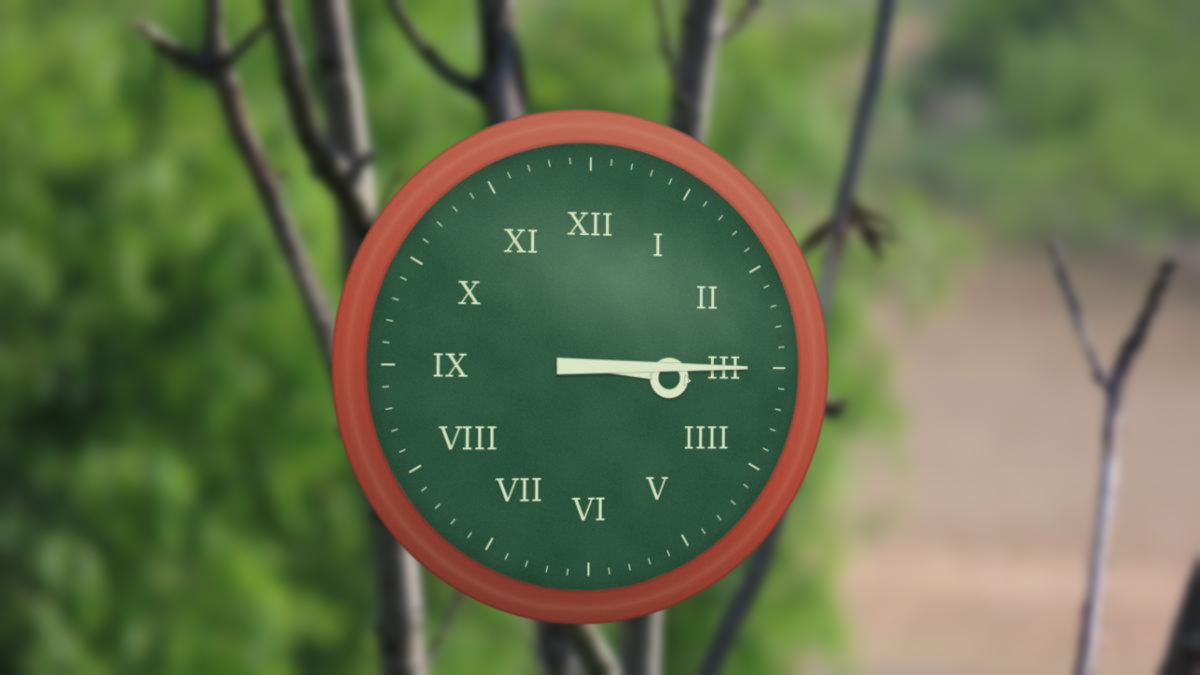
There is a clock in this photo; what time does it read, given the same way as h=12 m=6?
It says h=3 m=15
